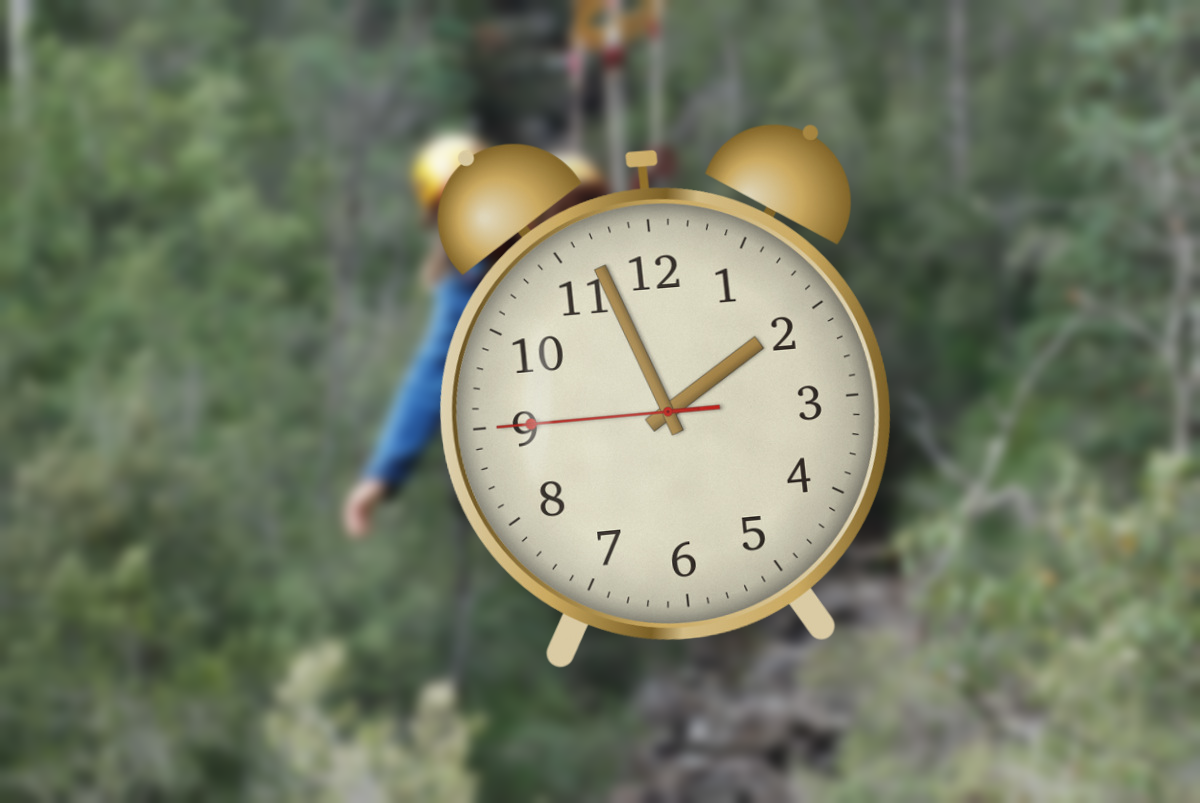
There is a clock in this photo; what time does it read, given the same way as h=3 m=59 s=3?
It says h=1 m=56 s=45
